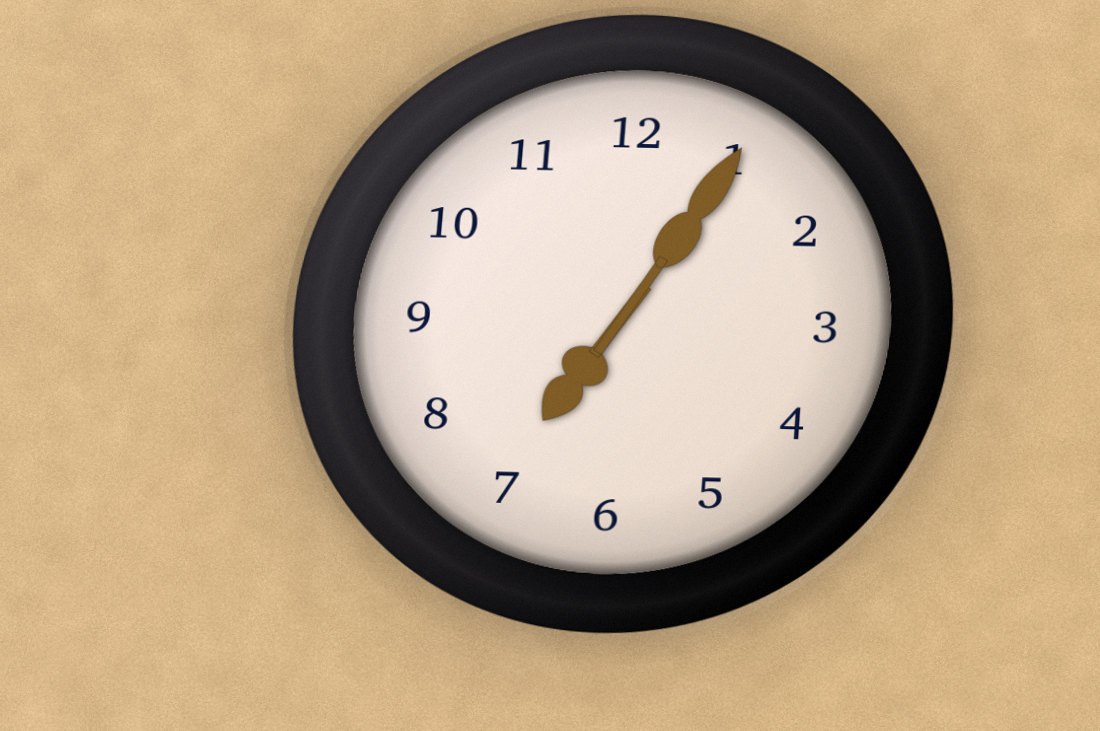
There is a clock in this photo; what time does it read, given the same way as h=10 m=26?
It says h=7 m=5
